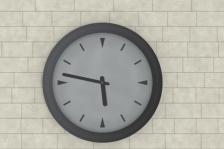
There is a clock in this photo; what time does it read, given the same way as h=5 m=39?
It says h=5 m=47
